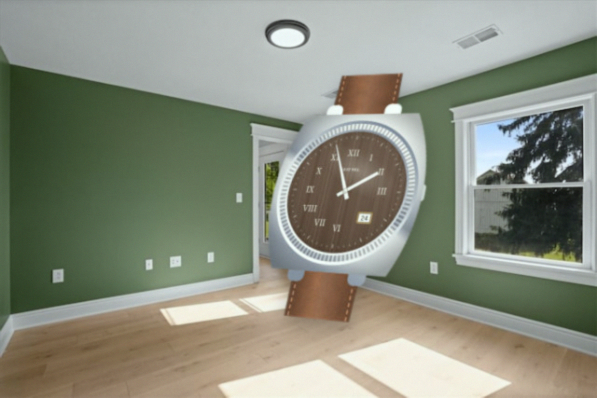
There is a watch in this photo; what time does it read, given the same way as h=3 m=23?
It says h=1 m=56
